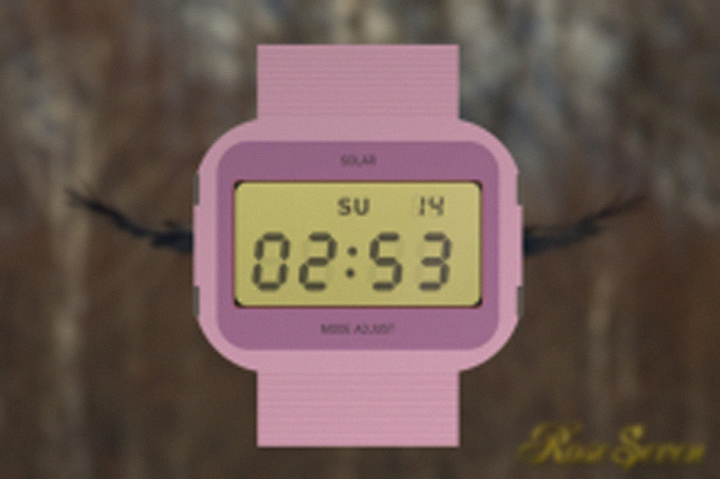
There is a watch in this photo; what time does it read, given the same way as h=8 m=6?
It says h=2 m=53
